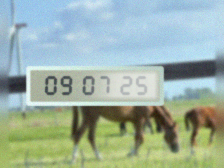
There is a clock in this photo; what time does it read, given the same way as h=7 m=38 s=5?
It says h=9 m=7 s=25
